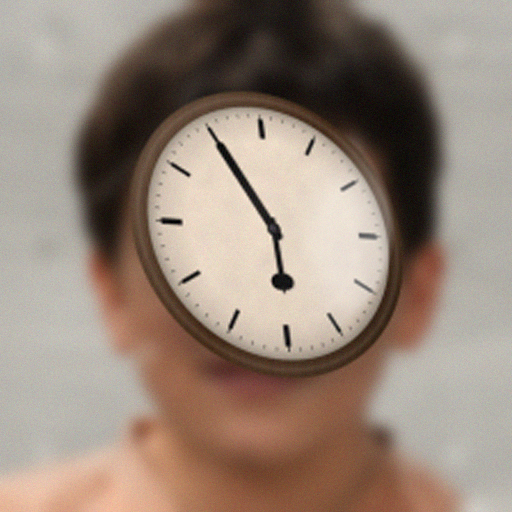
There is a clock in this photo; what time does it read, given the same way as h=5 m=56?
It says h=5 m=55
